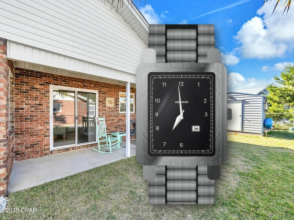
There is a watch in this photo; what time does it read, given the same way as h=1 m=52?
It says h=6 m=59
